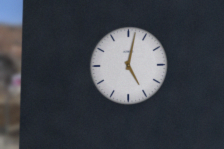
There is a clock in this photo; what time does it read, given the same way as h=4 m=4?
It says h=5 m=2
